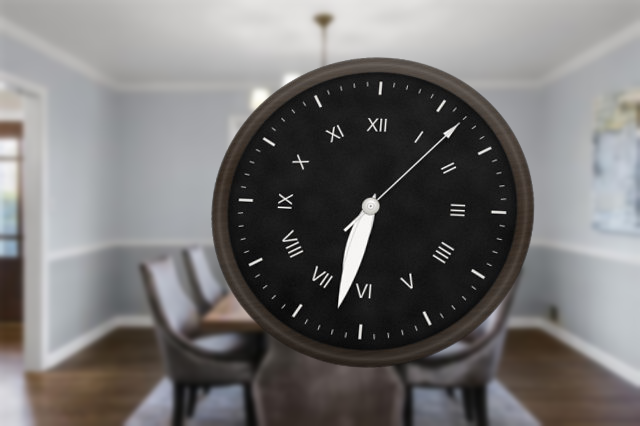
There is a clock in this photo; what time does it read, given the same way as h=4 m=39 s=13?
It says h=6 m=32 s=7
